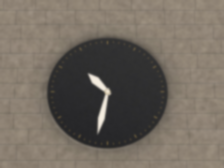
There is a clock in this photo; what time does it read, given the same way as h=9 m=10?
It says h=10 m=32
